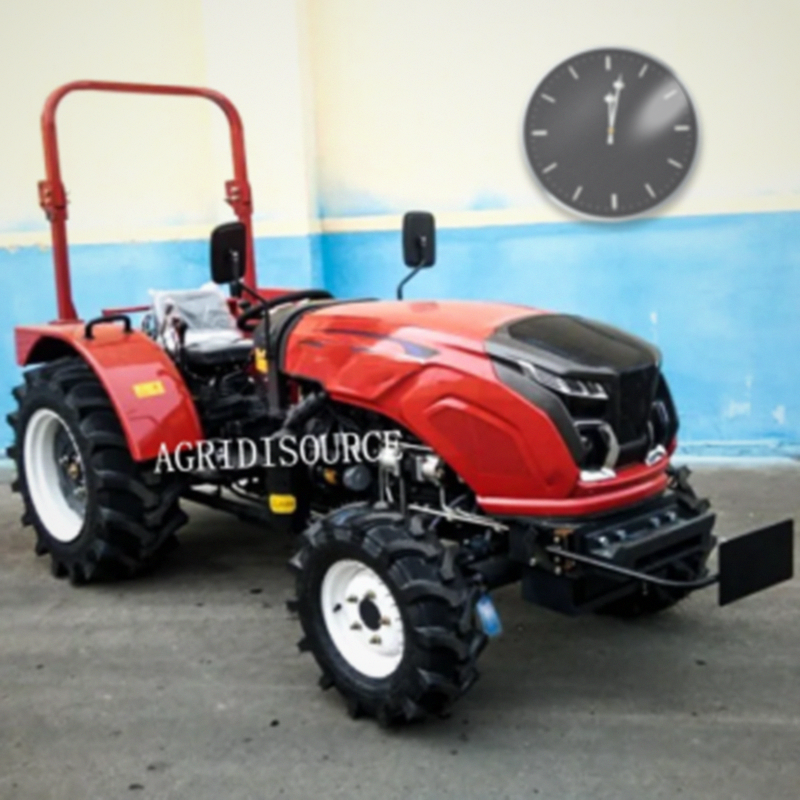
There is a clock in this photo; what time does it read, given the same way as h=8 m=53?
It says h=12 m=2
